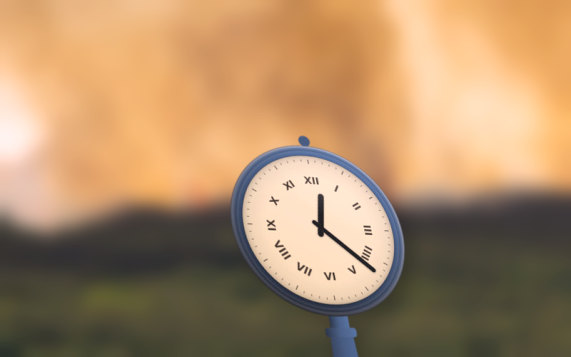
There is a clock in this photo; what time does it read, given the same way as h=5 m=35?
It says h=12 m=22
